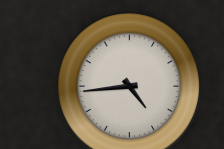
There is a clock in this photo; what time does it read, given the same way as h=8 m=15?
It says h=4 m=44
